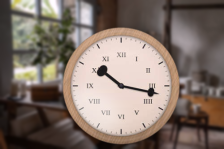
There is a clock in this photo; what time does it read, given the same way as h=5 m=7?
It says h=10 m=17
